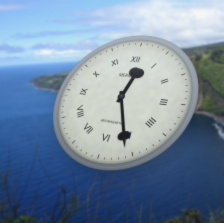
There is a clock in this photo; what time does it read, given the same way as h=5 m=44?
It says h=12 m=26
